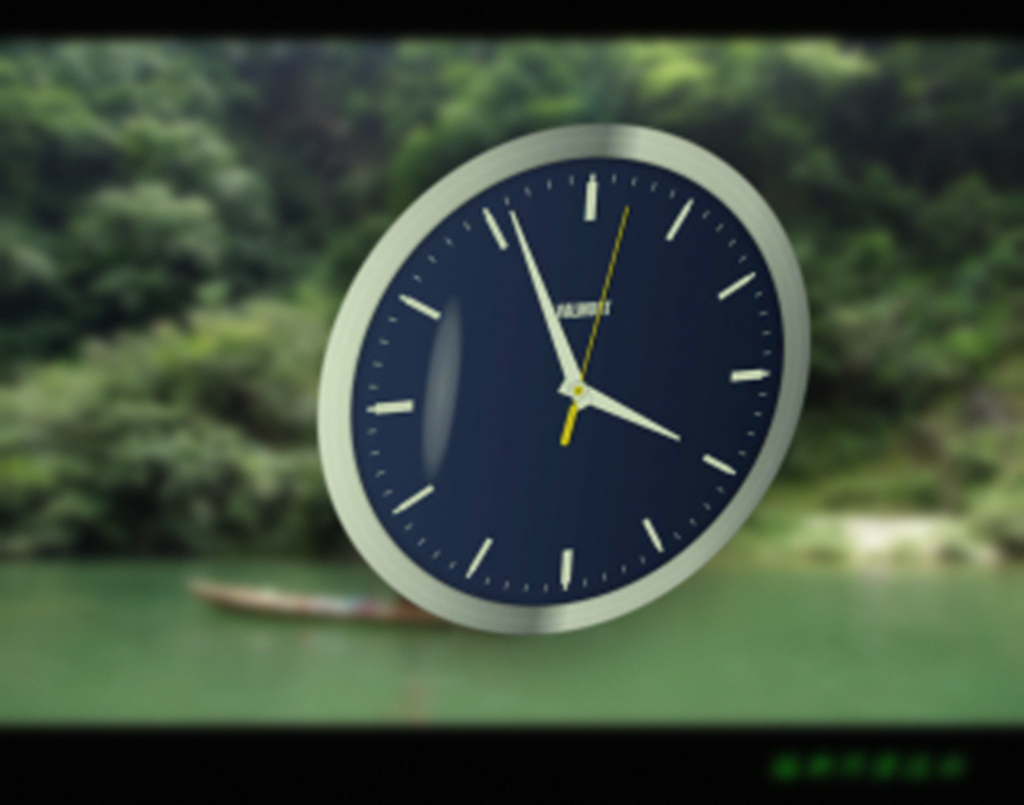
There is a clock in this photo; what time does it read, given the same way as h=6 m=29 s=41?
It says h=3 m=56 s=2
